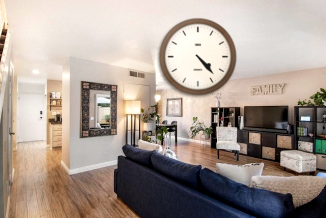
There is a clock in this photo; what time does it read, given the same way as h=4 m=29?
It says h=4 m=23
